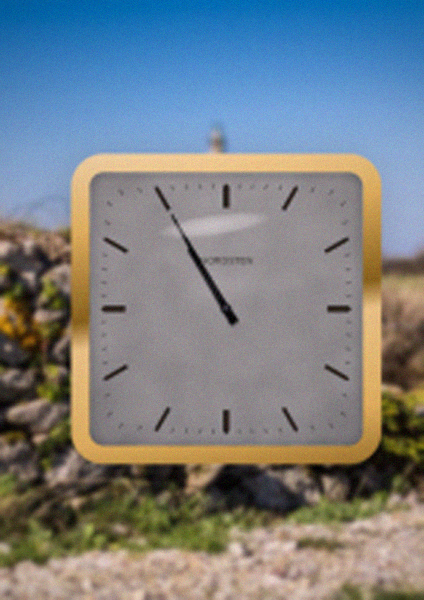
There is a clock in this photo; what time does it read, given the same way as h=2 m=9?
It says h=10 m=55
